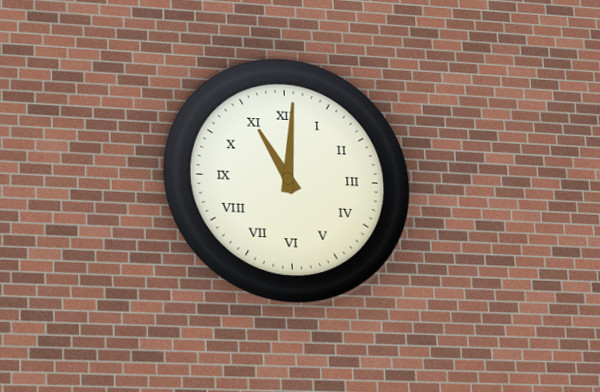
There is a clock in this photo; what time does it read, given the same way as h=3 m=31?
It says h=11 m=1
